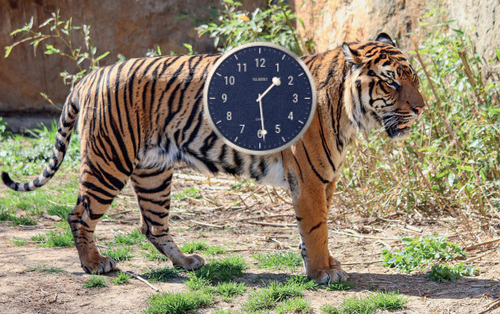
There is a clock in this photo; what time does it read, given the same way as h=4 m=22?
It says h=1 m=29
